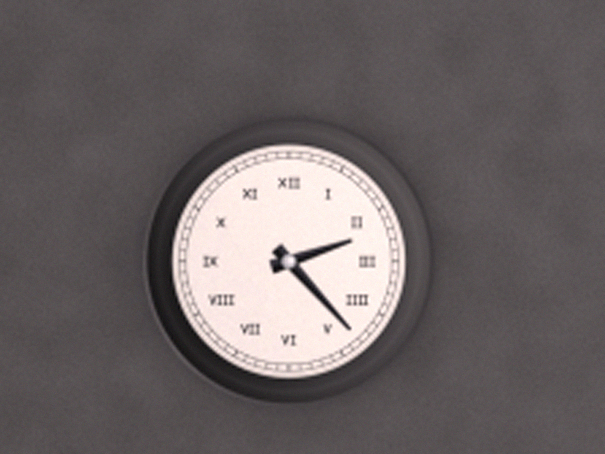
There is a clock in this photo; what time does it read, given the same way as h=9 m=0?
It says h=2 m=23
